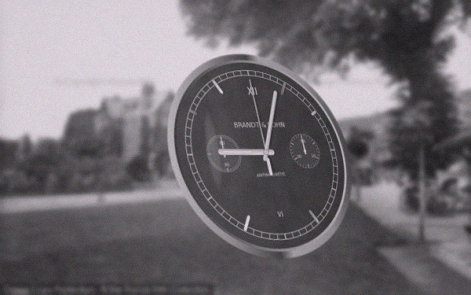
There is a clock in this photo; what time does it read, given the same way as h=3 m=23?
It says h=9 m=4
